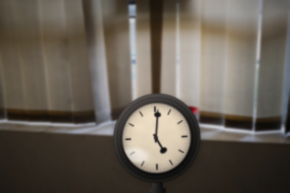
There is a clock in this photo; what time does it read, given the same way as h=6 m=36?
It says h=5 m=1
